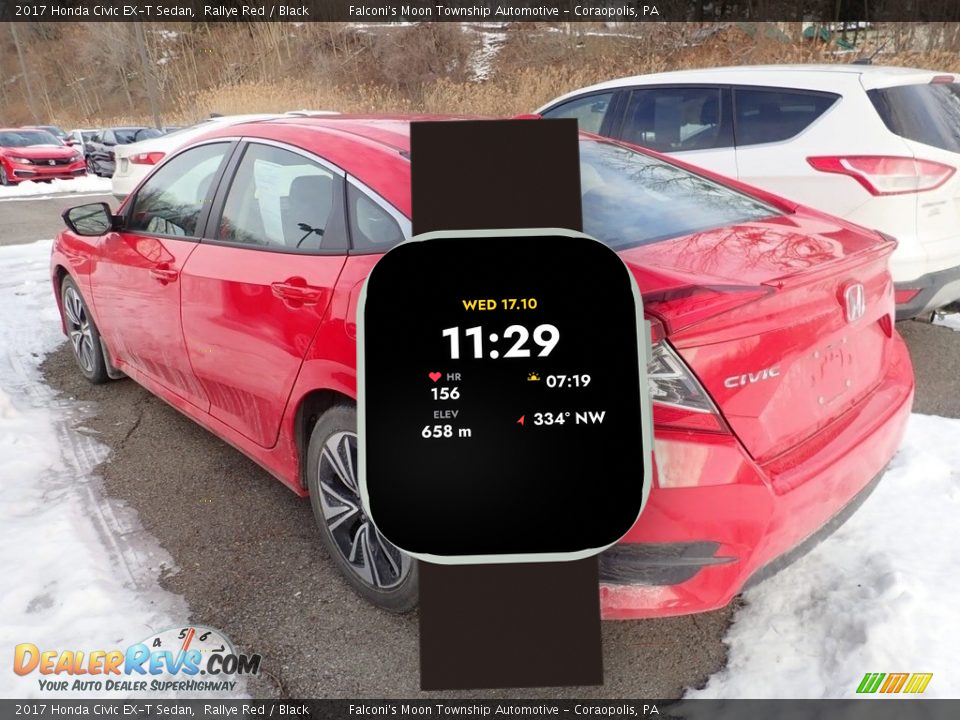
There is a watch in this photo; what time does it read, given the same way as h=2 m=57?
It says h=11 m=29
